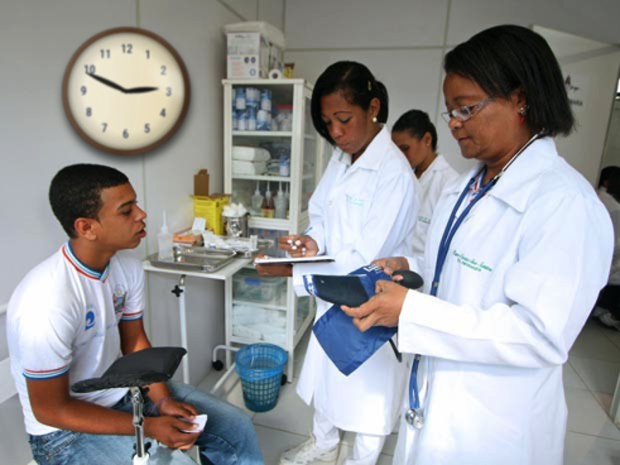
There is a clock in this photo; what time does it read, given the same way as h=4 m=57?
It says h=2 m=49
